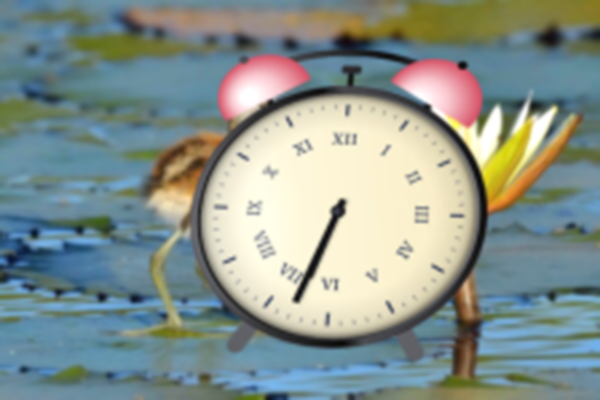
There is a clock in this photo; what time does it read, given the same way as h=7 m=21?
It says h=6 m=33
